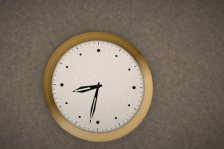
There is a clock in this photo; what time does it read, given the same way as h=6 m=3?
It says h=8 m=32
